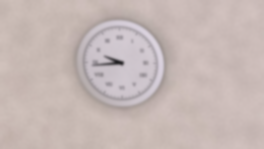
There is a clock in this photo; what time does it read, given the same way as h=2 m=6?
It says h=9 m=44
